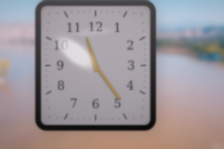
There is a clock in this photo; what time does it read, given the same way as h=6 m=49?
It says h=11 m=24
